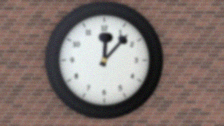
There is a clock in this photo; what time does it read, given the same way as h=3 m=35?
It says h=12 m=7
